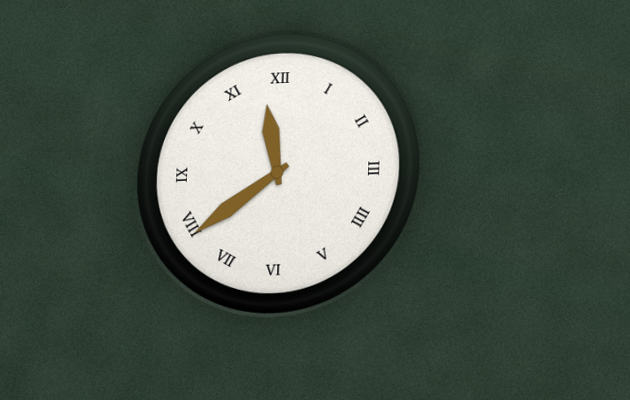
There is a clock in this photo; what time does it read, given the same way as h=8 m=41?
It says h=11 m=39
